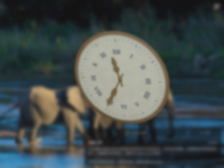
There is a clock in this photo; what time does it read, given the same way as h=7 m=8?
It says h=11 m=35
